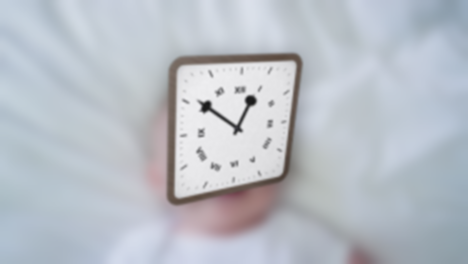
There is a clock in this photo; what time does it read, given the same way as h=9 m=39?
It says h=12 m=51
